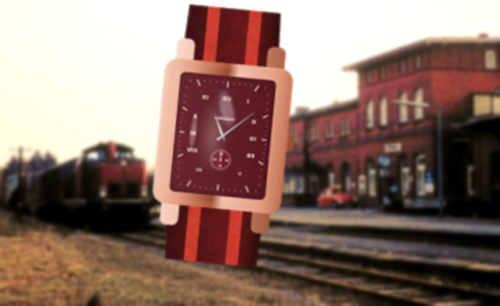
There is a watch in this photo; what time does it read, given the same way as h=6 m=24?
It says h=11 m=8
